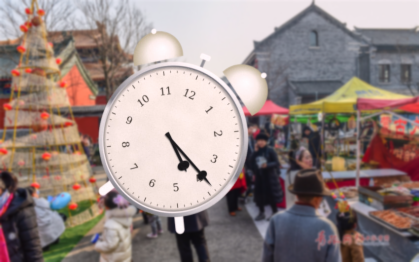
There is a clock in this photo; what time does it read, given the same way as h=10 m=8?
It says h=4 m=19
